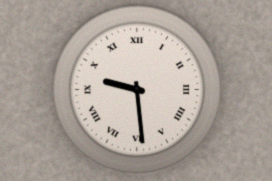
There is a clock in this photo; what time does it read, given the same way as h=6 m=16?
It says h=9 m=29
